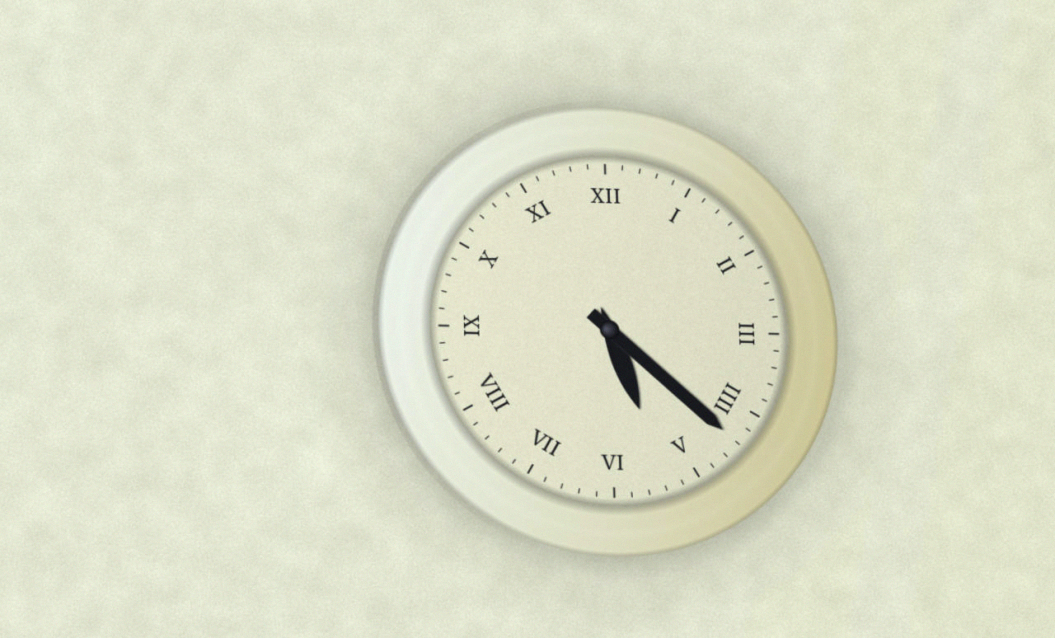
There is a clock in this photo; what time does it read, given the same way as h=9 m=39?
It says h=5 m=22
